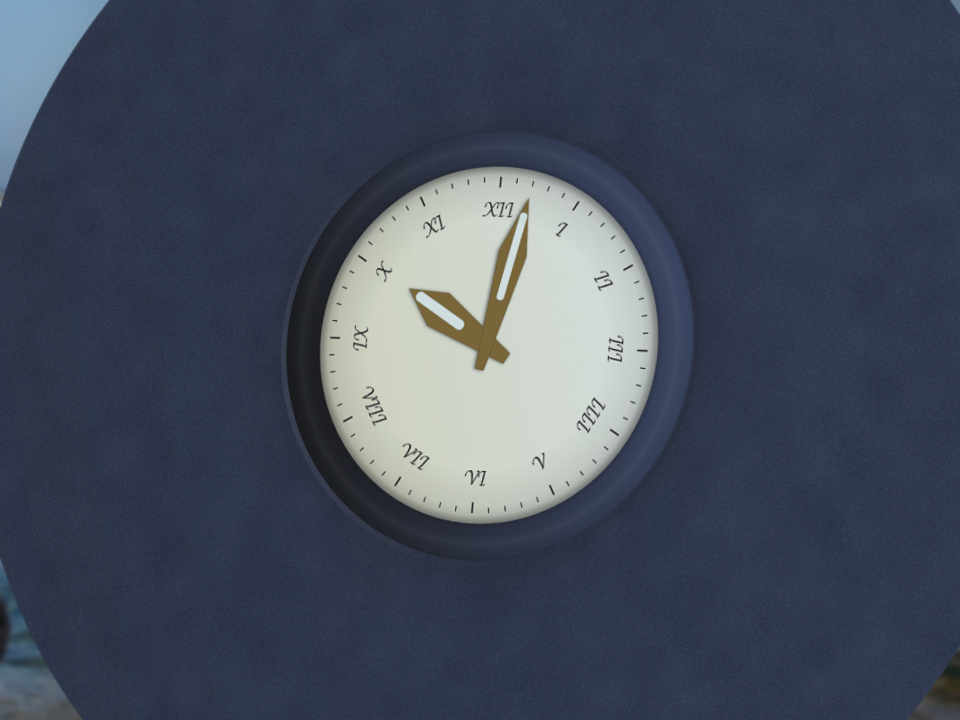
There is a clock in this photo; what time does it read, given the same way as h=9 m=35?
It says h=10 m=2
